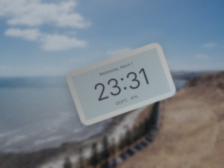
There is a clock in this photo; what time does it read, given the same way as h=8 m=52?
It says h=23 m=31
